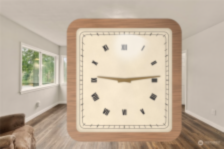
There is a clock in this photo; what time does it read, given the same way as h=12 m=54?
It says h=9 m=14
